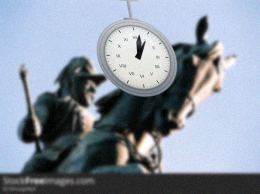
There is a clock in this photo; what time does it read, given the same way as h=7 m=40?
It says h=1 m=2
